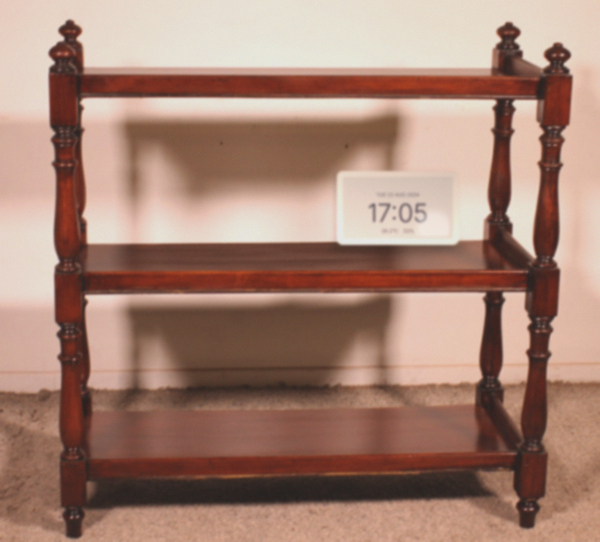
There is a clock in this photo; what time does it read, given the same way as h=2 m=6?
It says h=17 m=5
